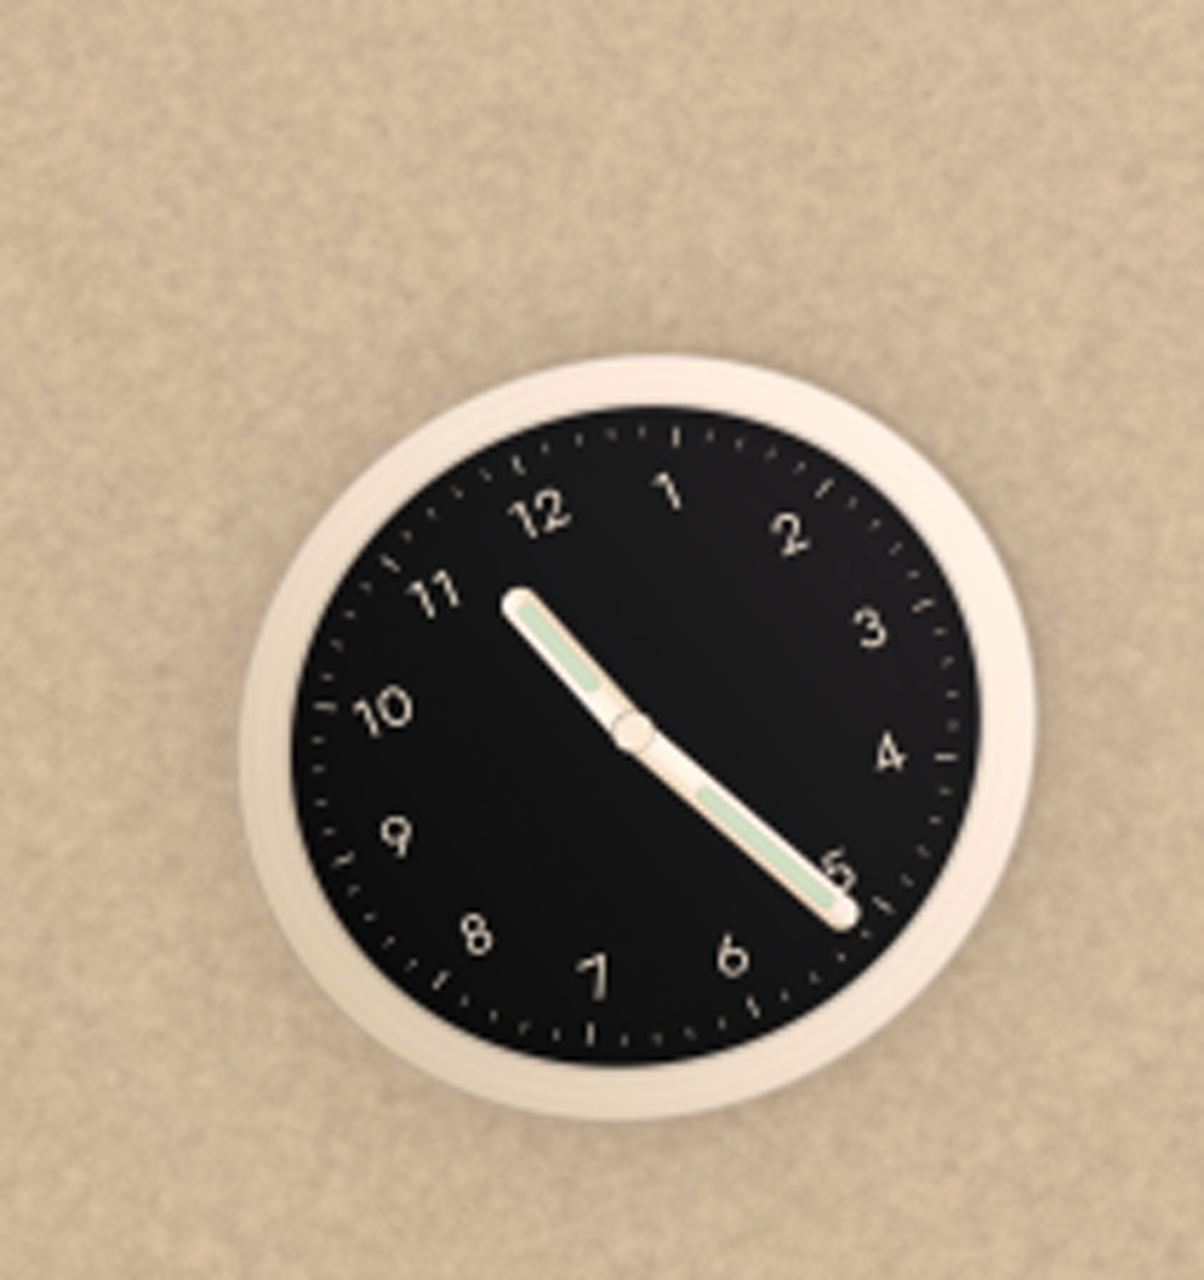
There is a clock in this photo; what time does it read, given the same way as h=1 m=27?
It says h=11 m=26
